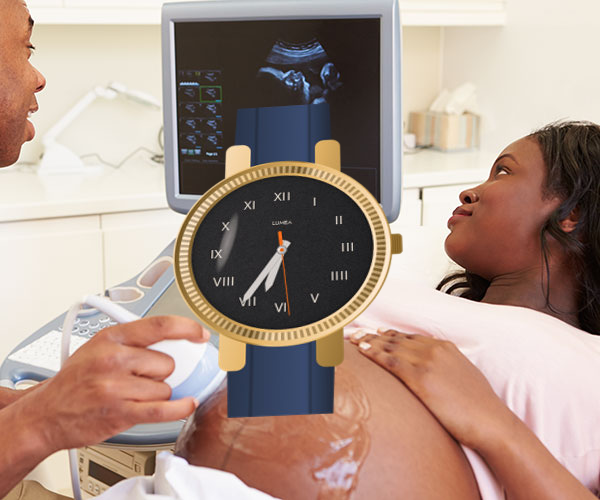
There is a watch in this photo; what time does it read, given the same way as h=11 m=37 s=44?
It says h=6 m=35 s=29
